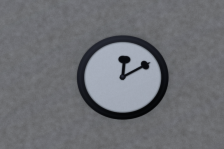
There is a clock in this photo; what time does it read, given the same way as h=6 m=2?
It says h=12 m=10
